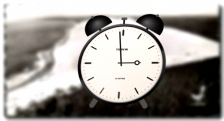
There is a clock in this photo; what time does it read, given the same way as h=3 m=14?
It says h=2 m=59
